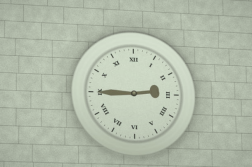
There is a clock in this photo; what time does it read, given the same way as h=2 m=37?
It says h=2 m=45
